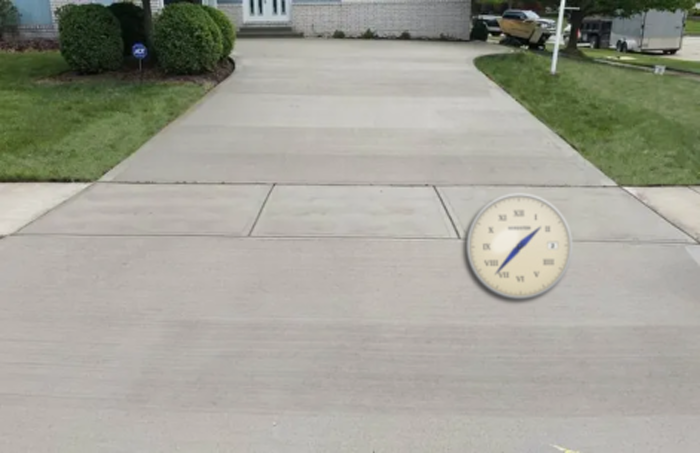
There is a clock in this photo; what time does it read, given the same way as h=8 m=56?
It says h=1 m=37
